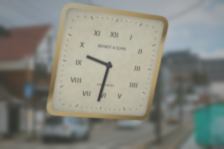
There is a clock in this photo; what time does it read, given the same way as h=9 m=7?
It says h=9 m=31
